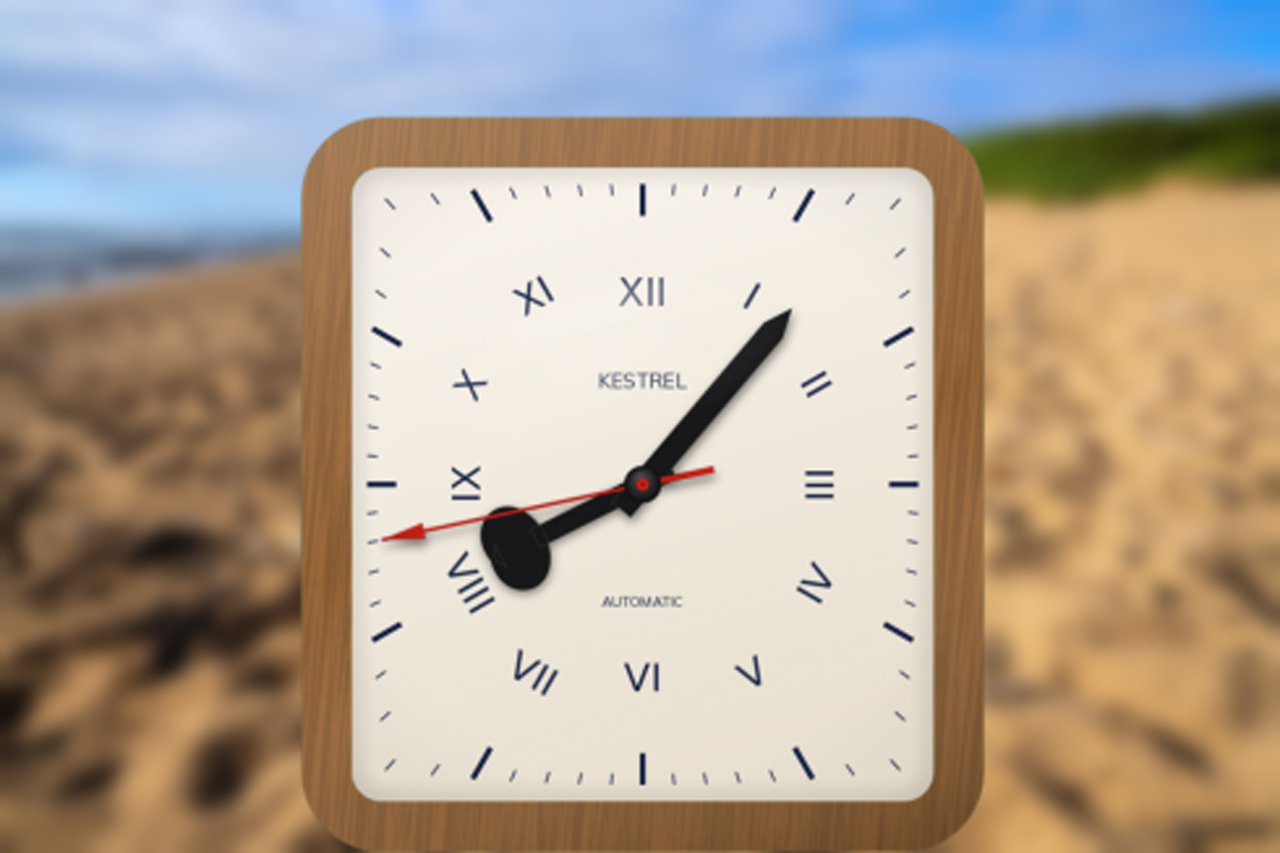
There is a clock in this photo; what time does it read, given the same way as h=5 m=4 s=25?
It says h=8 m=6 s=43
